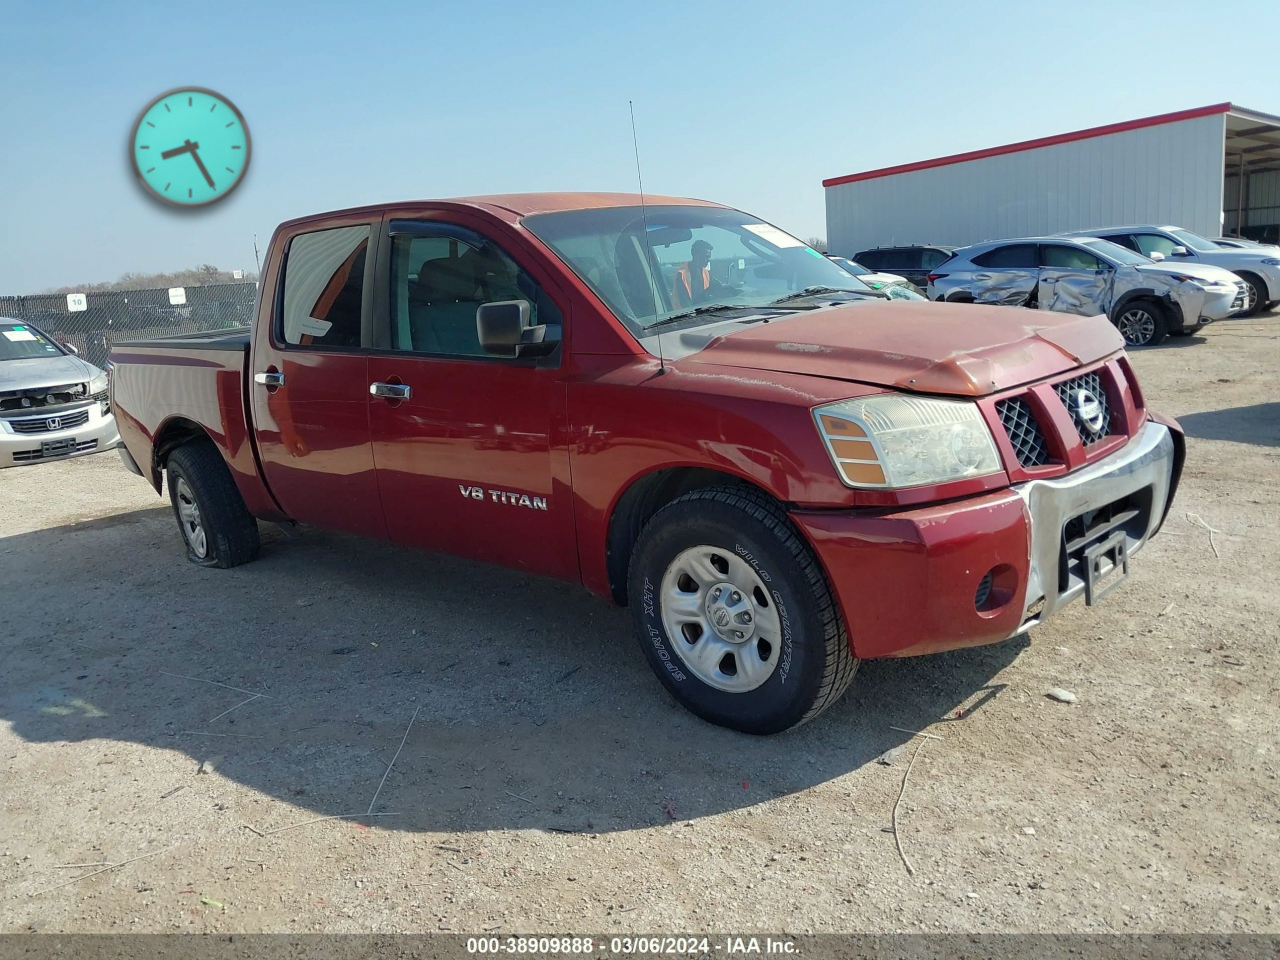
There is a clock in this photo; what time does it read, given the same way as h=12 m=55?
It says h=8 m=25
